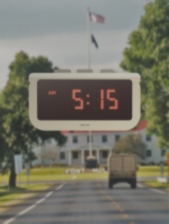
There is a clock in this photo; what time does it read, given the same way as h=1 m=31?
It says h=5 m=15
